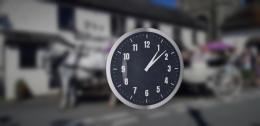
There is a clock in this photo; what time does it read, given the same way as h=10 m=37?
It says h=1 m=8
